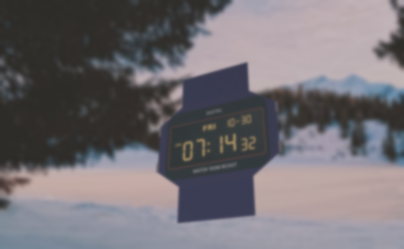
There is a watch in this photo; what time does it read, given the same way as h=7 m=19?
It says h=7 m=14
